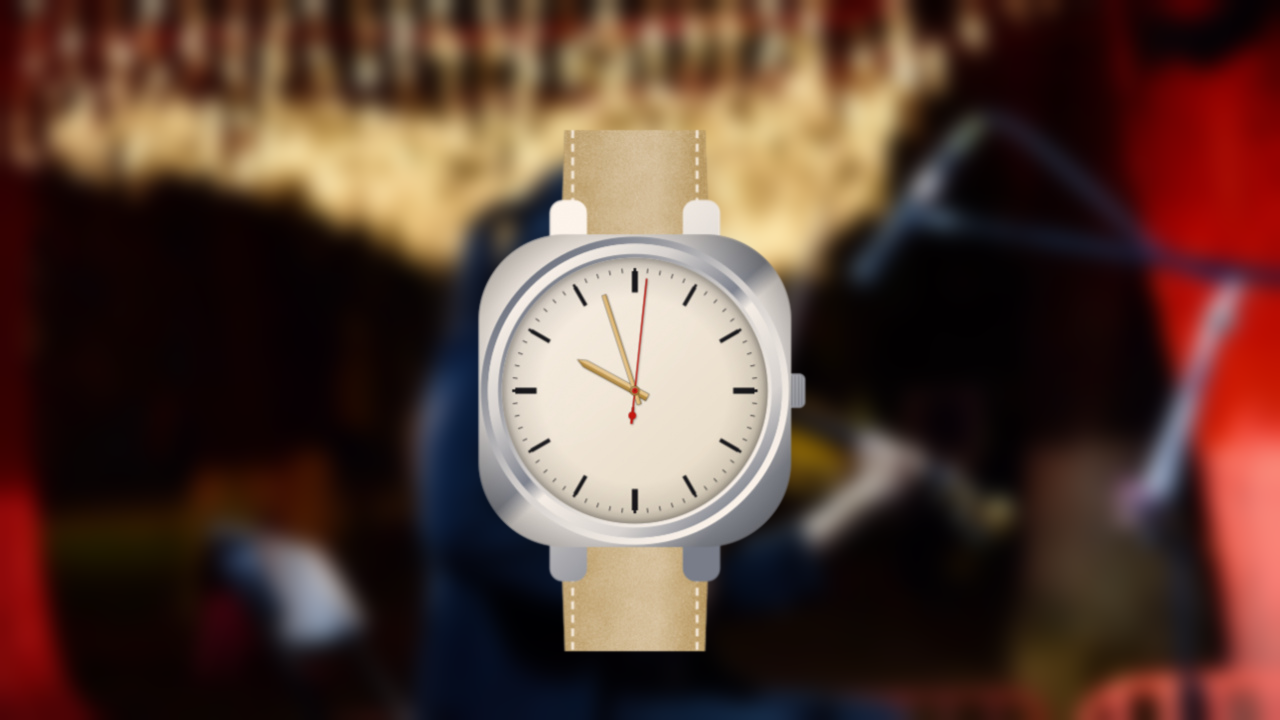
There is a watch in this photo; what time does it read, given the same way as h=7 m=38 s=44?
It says h=9 m=57 s=1
